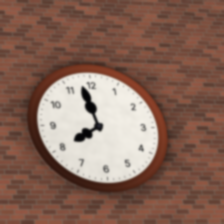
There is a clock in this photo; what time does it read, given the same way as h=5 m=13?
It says h=7 m=58
